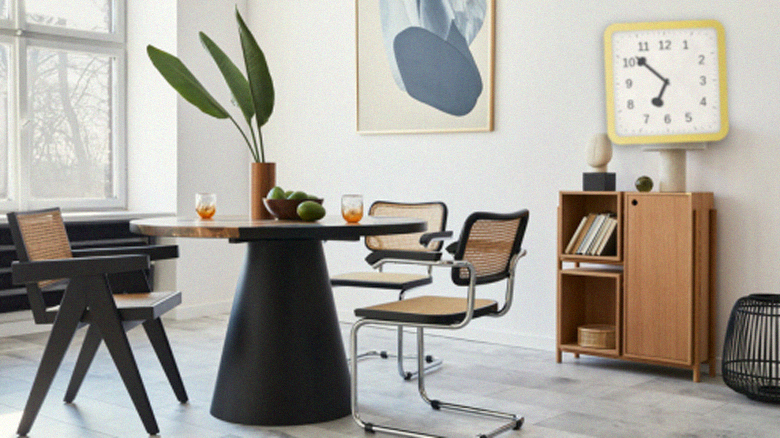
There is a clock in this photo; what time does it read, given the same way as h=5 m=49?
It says h=6 m=52
